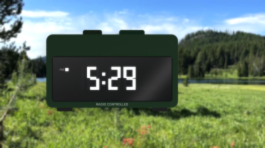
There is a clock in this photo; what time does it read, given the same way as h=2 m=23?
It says h=5 m=29
